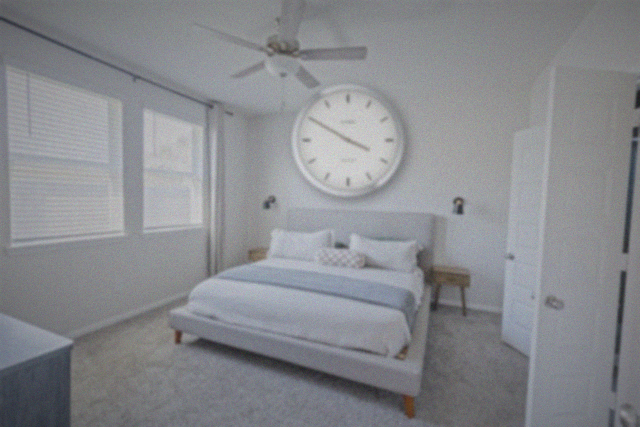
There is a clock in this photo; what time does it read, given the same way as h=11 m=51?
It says h=3 m=50
